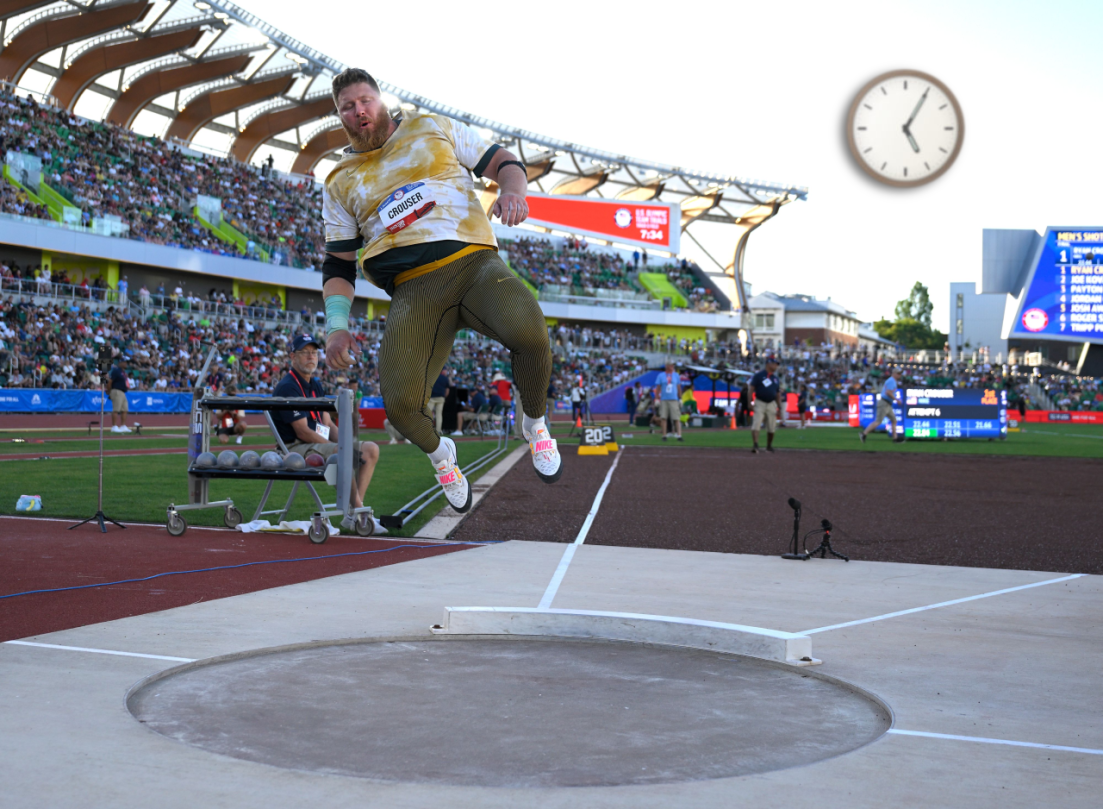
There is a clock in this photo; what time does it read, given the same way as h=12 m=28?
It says h=5 m=5
